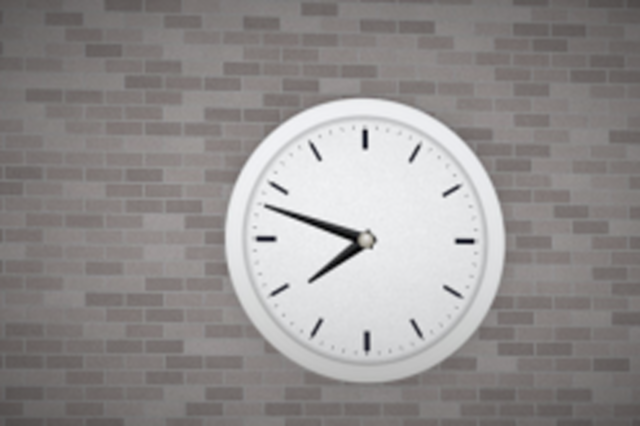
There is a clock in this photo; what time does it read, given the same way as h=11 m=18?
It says h=7 m=48
